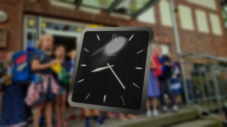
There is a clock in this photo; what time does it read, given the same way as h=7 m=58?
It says h=8 m=23
